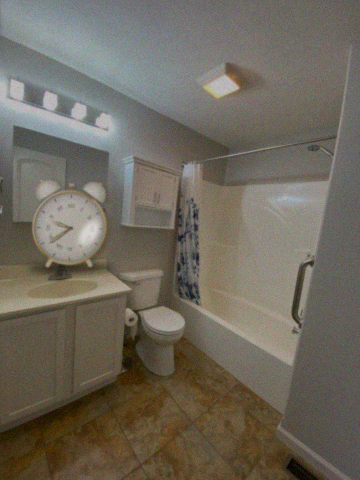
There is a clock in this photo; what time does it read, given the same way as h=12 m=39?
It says h=9 m=39
